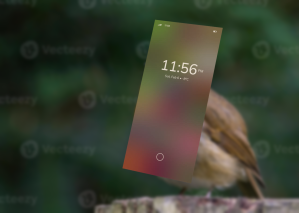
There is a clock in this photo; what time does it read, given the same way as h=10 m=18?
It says h=11 m=56
